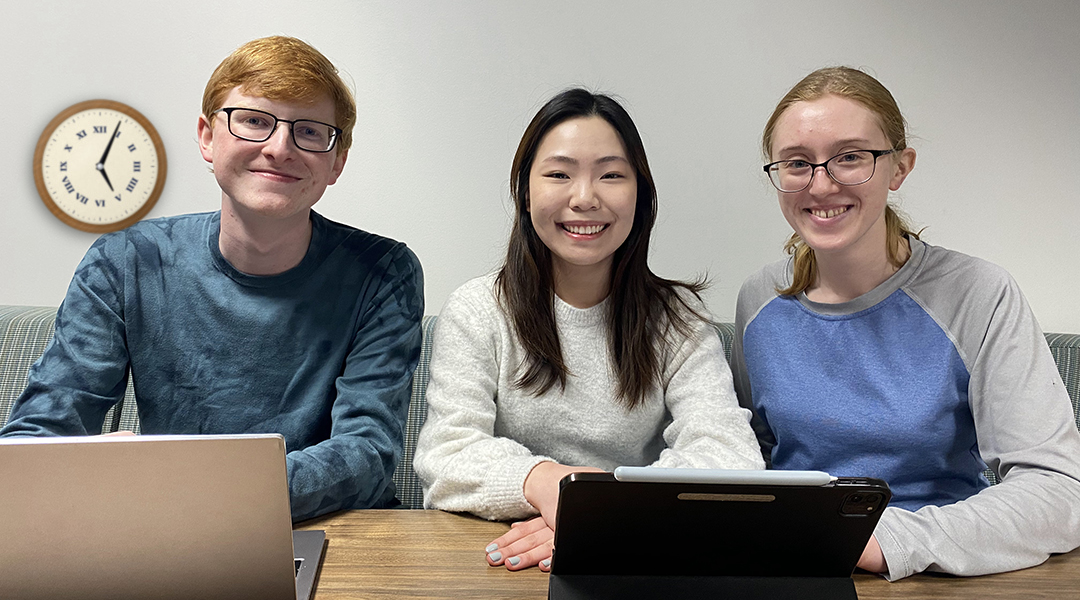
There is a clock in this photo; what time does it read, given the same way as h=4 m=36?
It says h=5 m=4
